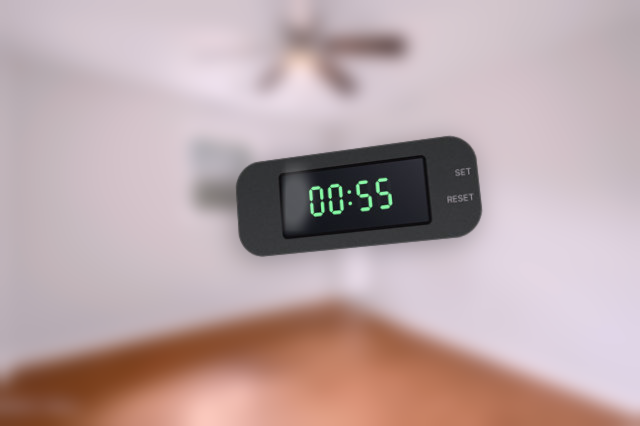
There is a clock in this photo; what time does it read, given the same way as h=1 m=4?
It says h=0 m=55
